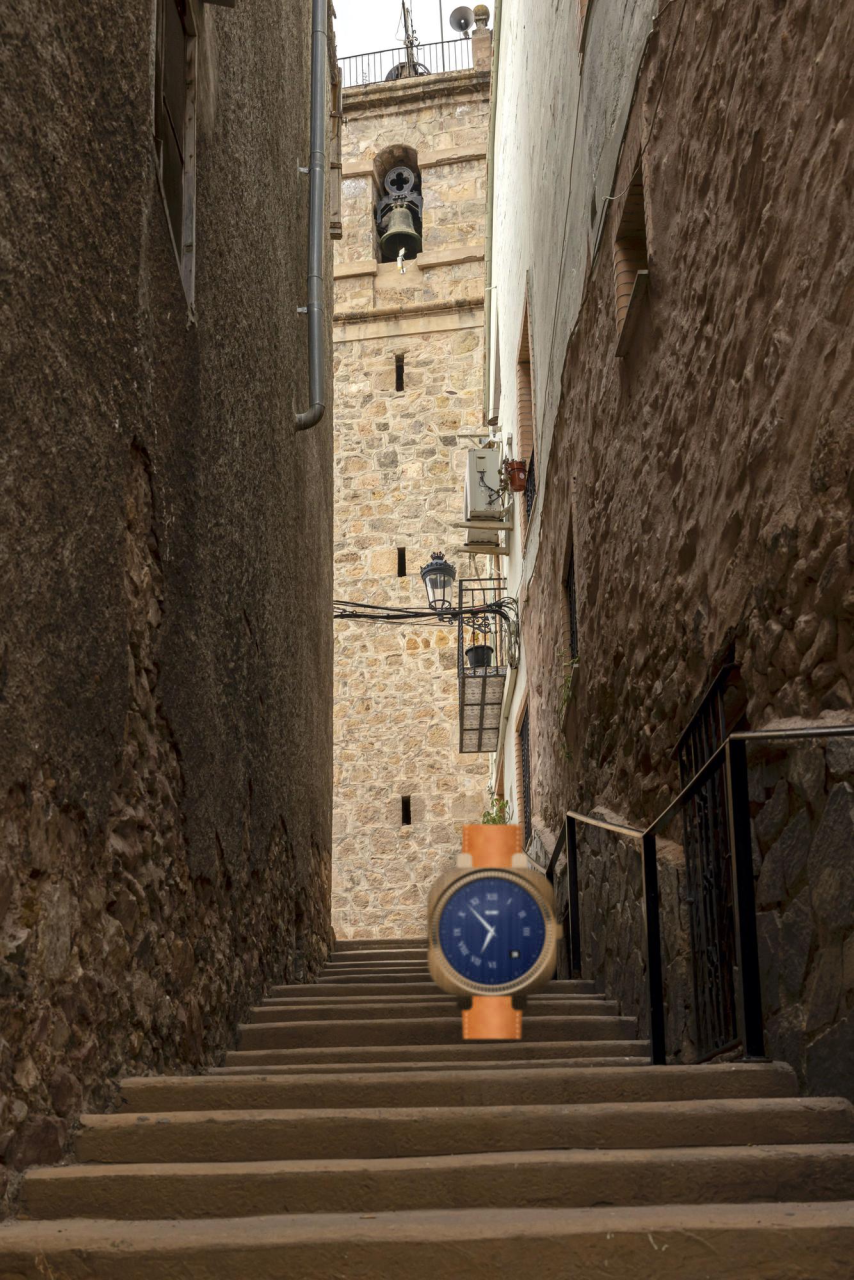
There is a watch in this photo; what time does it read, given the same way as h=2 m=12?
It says h=6 m=53
